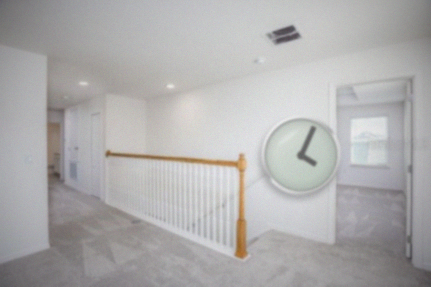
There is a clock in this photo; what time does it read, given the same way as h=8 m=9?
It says h=4 m=4
